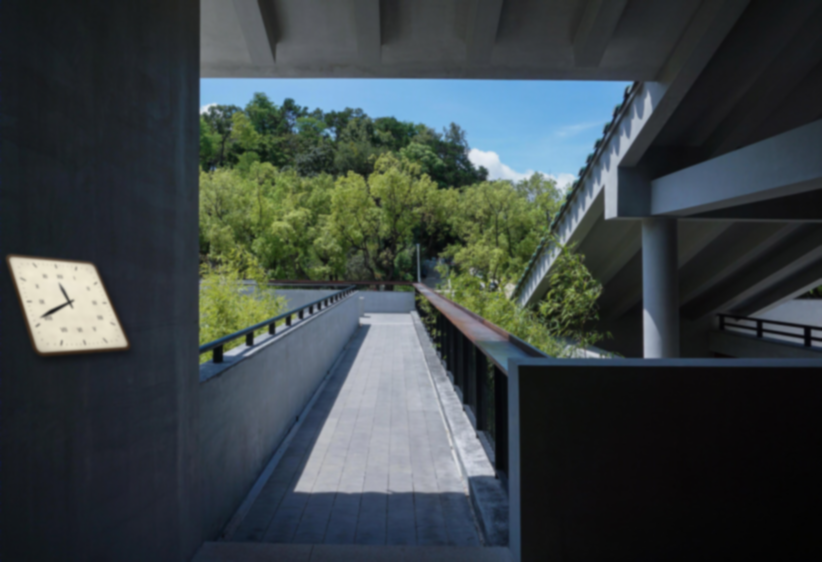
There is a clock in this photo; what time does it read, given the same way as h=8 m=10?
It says h=11 m=41
